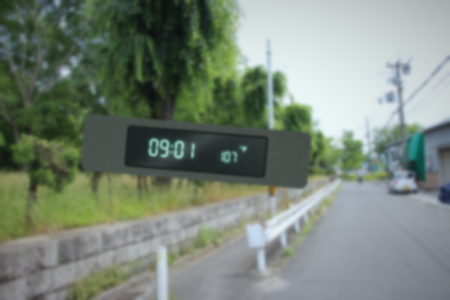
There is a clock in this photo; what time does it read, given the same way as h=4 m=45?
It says h=9 m=1
